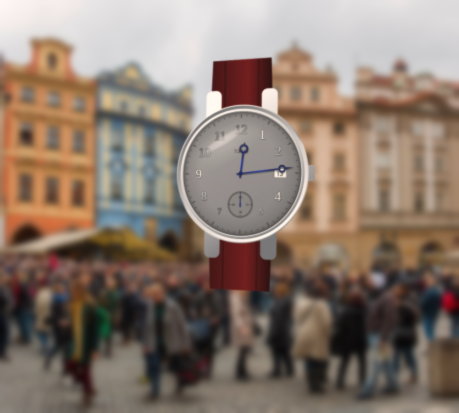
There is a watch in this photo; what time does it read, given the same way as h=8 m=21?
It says h=12 m=14
